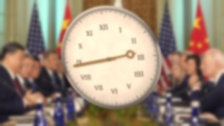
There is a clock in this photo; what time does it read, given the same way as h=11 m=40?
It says h=2 m=44
